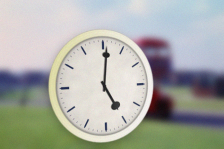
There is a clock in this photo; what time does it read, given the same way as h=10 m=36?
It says h=5 m=1
